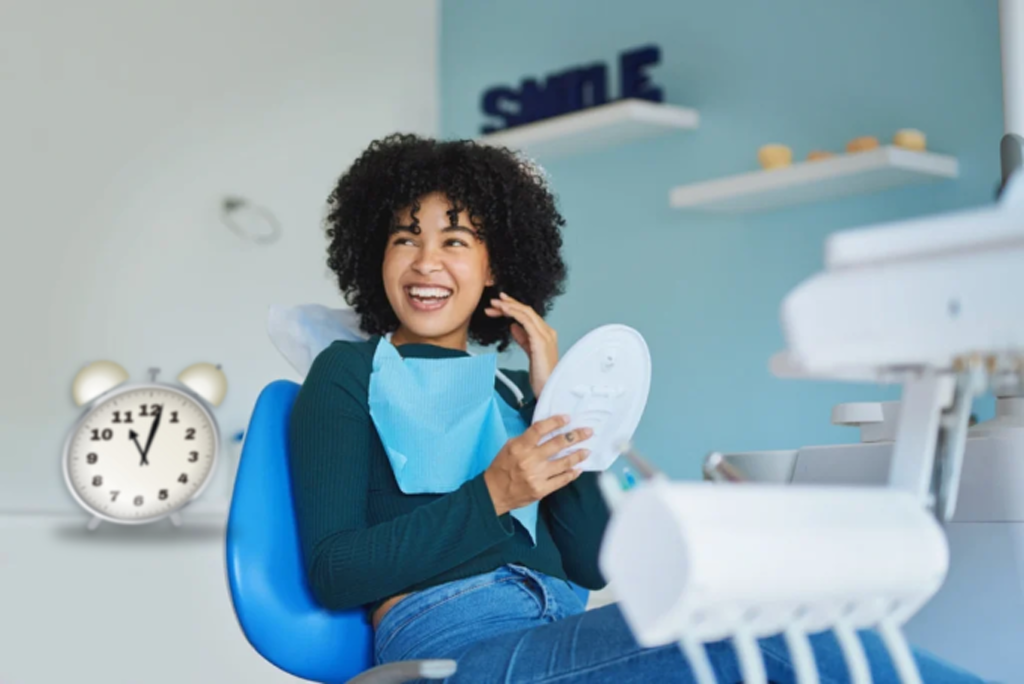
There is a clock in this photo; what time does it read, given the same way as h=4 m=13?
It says h=11 m=2
